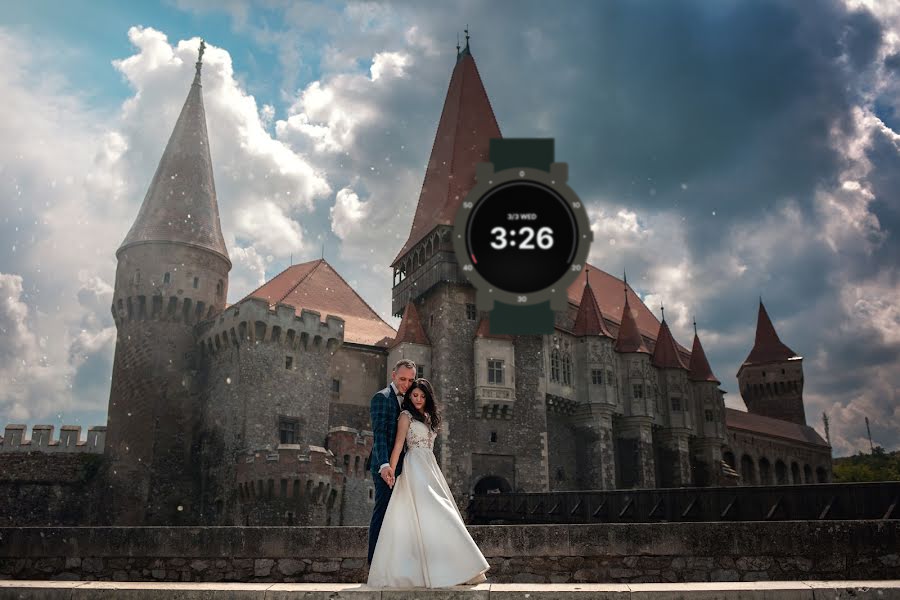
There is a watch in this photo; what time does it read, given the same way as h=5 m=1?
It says h=3 m=26
